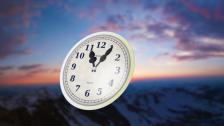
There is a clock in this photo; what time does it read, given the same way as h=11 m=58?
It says h=11 m=5
